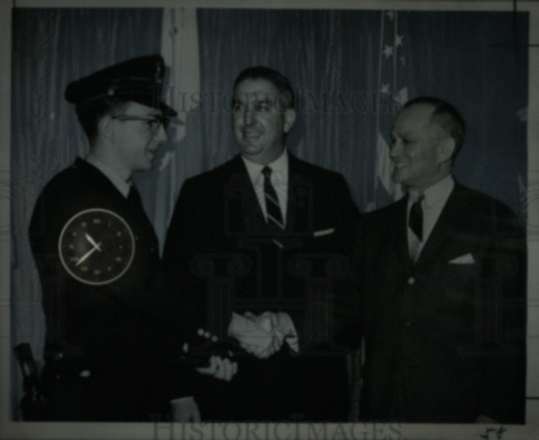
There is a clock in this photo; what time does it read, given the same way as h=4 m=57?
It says h=10 m=38
